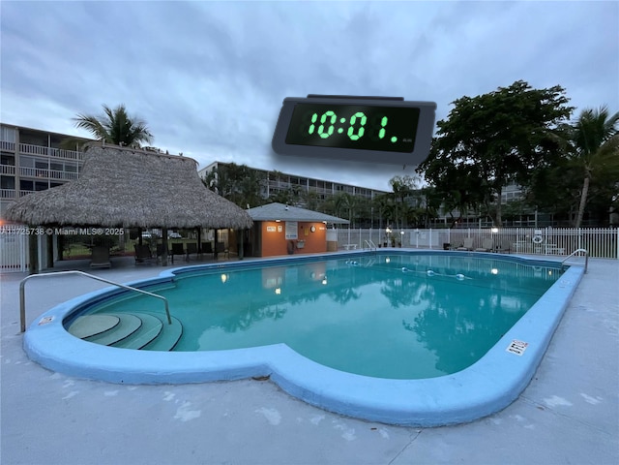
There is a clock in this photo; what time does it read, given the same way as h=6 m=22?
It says h=10 m=1
